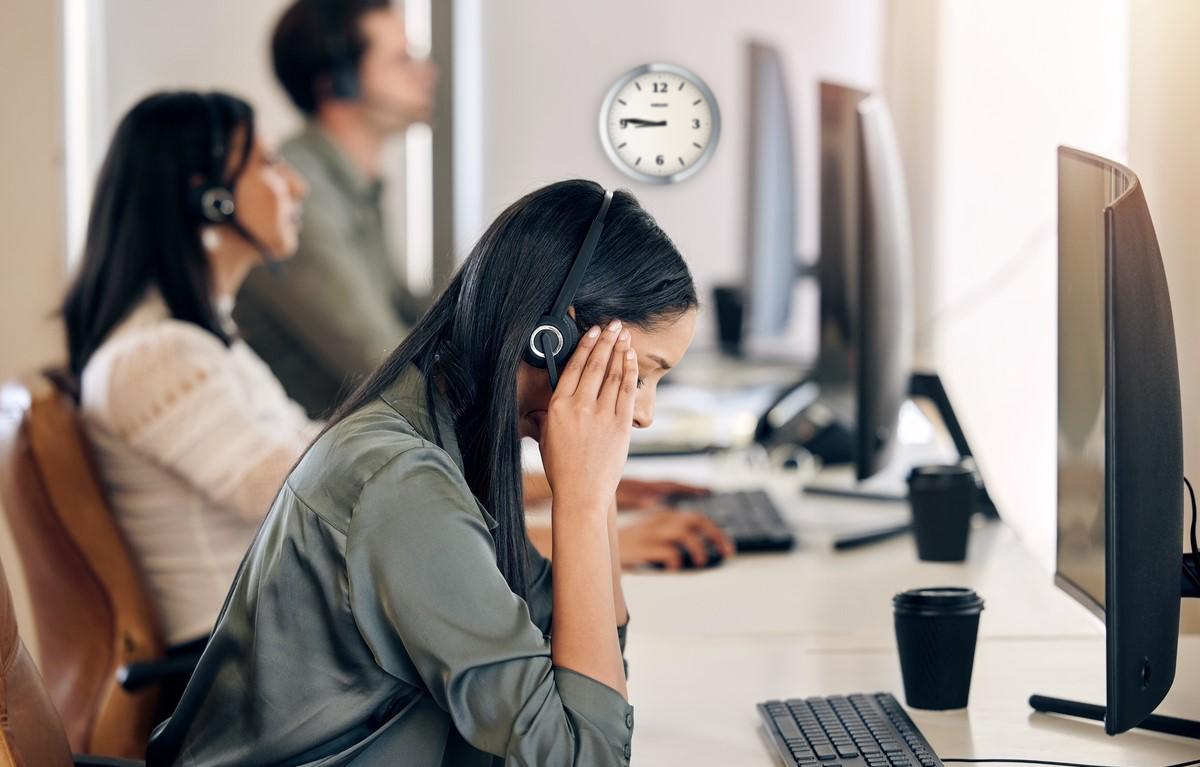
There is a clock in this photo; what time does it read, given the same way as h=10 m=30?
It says h=8 m=46
